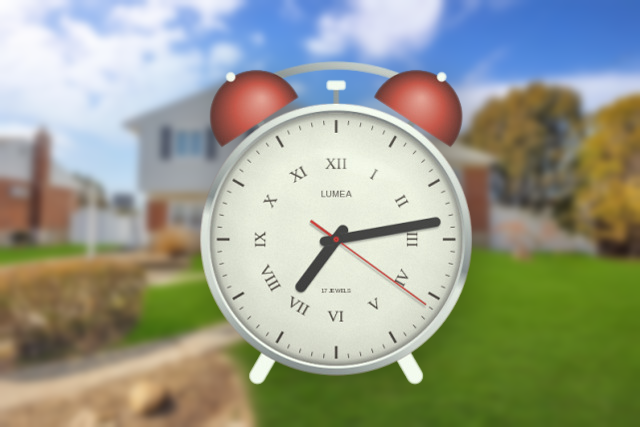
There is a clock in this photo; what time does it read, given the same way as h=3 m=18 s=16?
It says h=7 m=13 s=21
